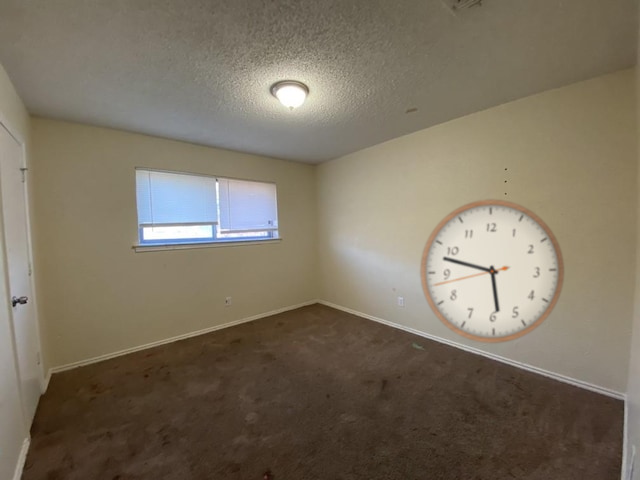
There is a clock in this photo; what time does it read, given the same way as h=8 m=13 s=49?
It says h=5 m=47 s=43
